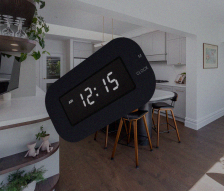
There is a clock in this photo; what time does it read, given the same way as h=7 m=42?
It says h=12 m=15
